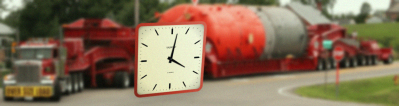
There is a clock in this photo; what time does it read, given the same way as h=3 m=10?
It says h=4 m=2
